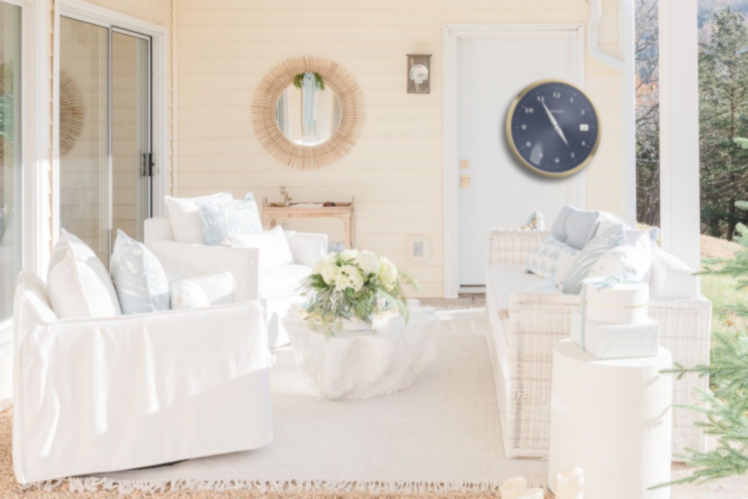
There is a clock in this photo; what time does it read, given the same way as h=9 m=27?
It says h=4 m=55
